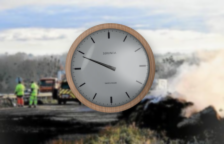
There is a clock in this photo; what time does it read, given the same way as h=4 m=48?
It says h=9 m=49
